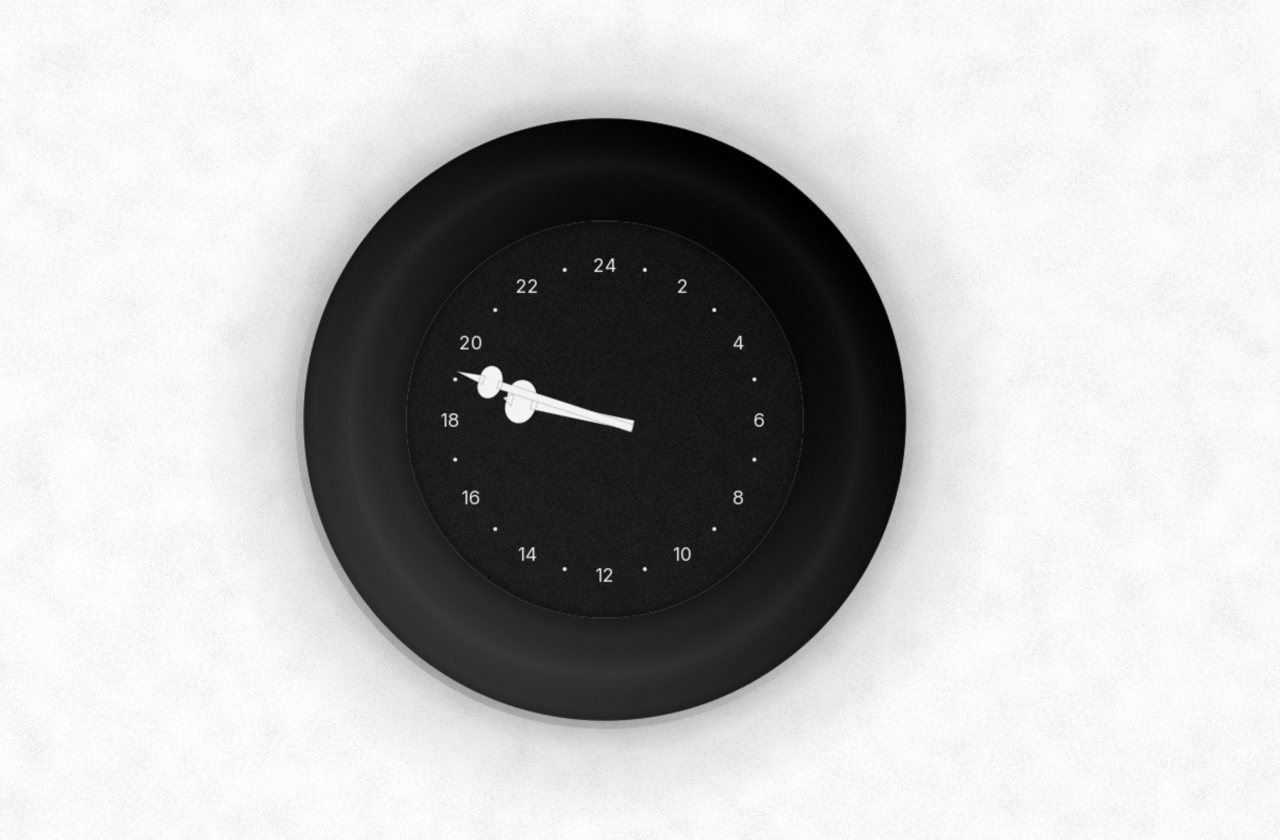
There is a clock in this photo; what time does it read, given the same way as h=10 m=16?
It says h=18 m=48
